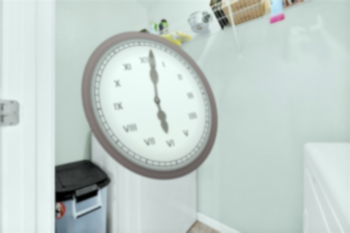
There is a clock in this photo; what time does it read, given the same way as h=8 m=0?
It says h=6 m=2
